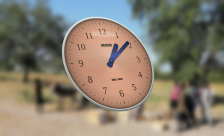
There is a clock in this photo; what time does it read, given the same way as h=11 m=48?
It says h=1 m=9
